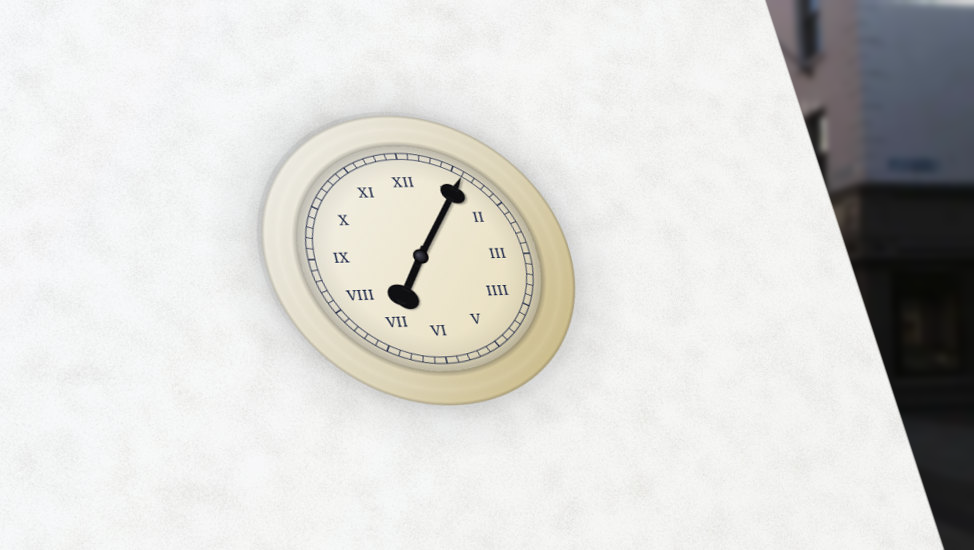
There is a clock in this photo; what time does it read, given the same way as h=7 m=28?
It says h=7 m=6
